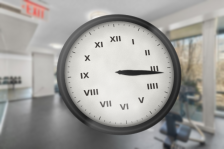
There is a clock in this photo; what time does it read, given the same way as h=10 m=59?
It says h=3 m=16
